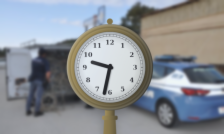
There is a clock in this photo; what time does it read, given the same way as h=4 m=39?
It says h=9 m=32
